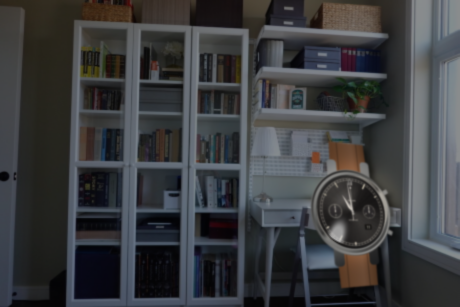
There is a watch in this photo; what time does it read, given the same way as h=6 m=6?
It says h=10 m=59
